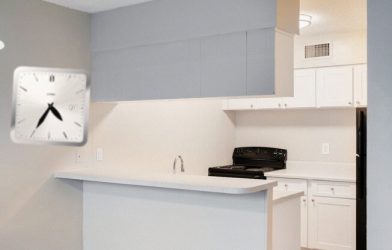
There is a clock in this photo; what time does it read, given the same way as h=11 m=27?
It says h=4 m=35
